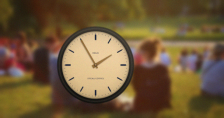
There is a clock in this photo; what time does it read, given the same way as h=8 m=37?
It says h=1 m=55
